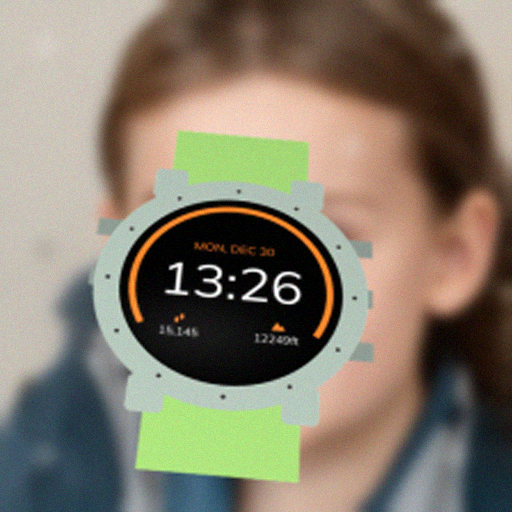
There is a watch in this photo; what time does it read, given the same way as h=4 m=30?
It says h=13 m=26
